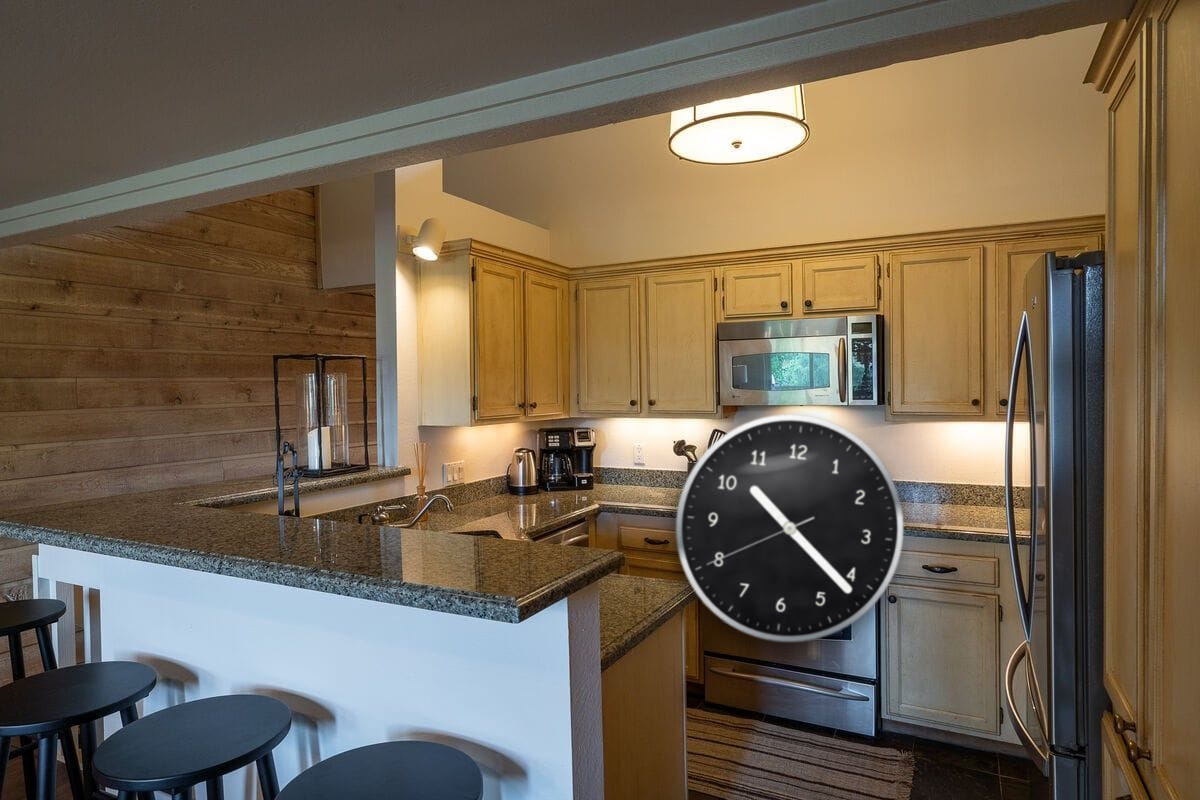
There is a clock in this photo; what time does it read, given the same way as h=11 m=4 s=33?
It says h=10 m=21 s=40
